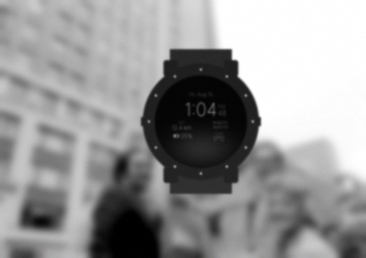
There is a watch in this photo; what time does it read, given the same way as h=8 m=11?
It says h=1 m=4
